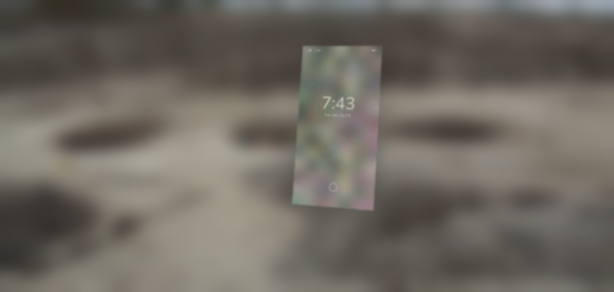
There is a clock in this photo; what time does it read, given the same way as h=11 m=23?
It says h=7 m=43
